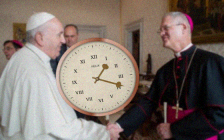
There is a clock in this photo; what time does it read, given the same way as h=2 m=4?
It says h=1 m=19
